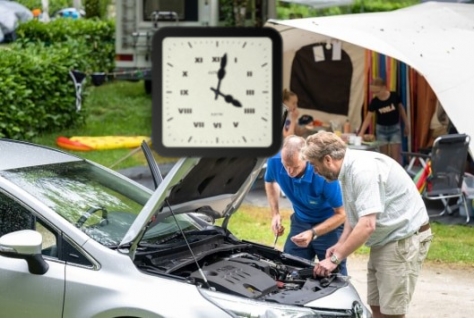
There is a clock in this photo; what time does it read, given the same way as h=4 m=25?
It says h=4 m=2
